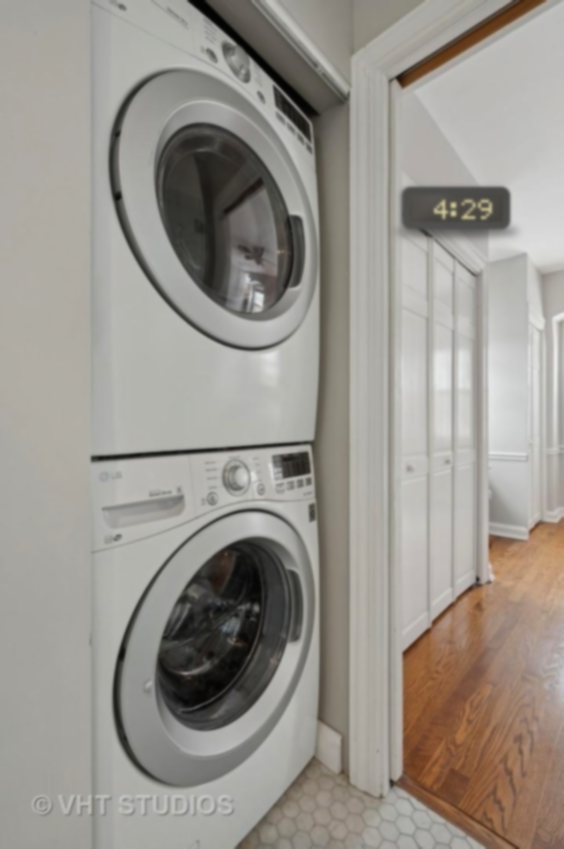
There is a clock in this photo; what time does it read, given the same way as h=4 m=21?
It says h=4 m=29
